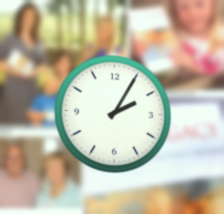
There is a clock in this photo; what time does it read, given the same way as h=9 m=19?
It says h=2 m=5
